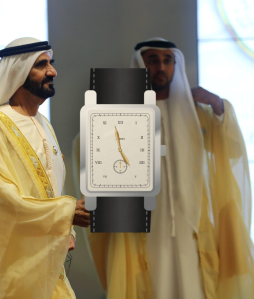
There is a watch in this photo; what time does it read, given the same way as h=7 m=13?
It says h=4 m=58
